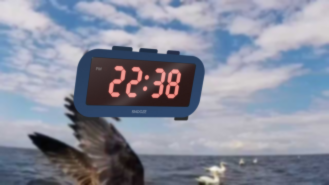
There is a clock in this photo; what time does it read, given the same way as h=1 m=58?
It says h=22 m=38
